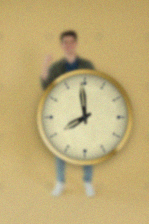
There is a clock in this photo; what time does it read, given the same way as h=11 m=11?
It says h=7 m=59
